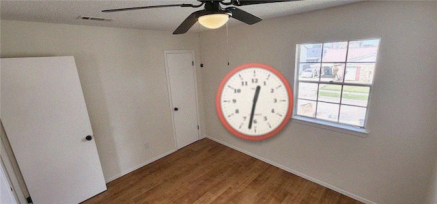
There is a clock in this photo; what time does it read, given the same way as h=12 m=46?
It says h=12 m=32
